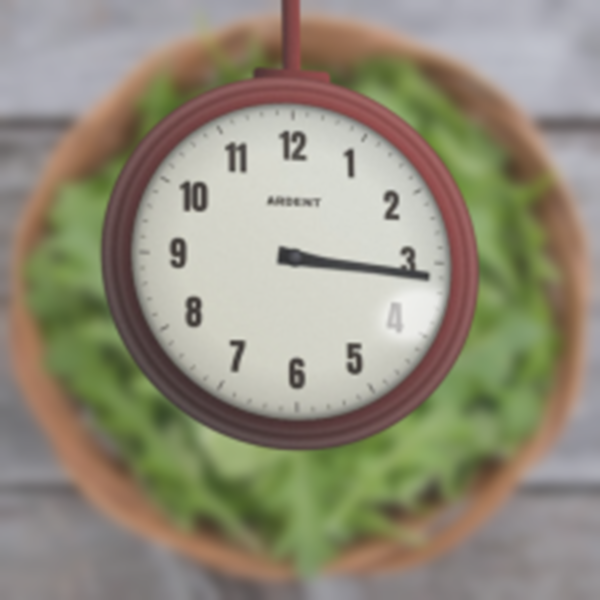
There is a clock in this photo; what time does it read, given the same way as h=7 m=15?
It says h=3 m=16
